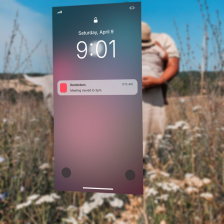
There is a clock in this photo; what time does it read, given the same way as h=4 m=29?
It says h=9 m=1
